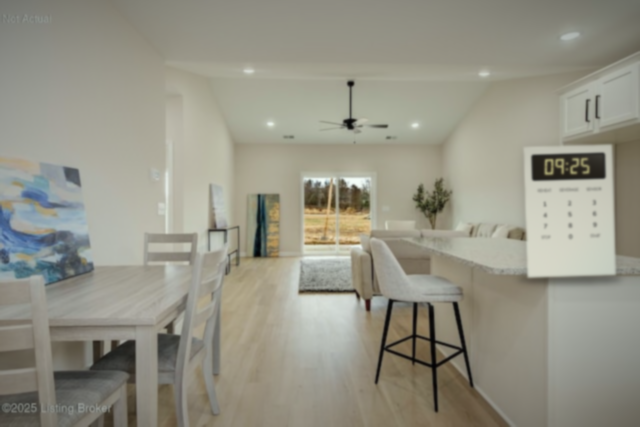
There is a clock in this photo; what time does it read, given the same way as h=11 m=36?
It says h=9 m=25
